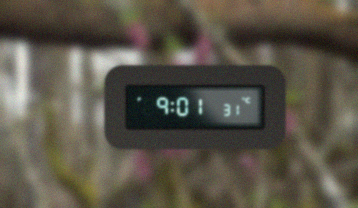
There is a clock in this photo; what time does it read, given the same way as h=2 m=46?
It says h=9 m=1
